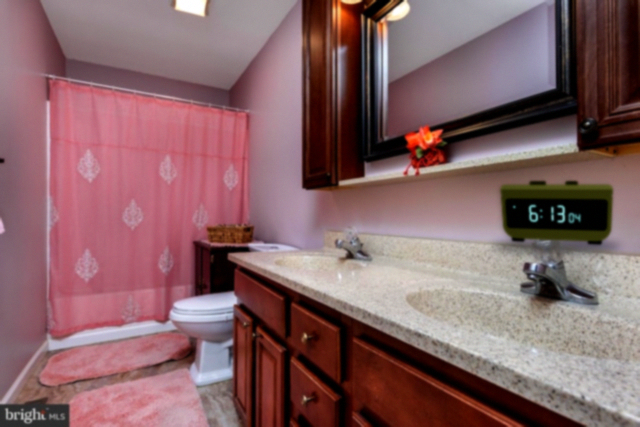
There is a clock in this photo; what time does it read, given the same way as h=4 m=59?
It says h=6 m=13
